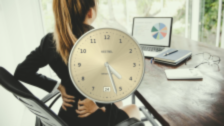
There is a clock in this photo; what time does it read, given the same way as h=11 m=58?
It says h=4 m=27
